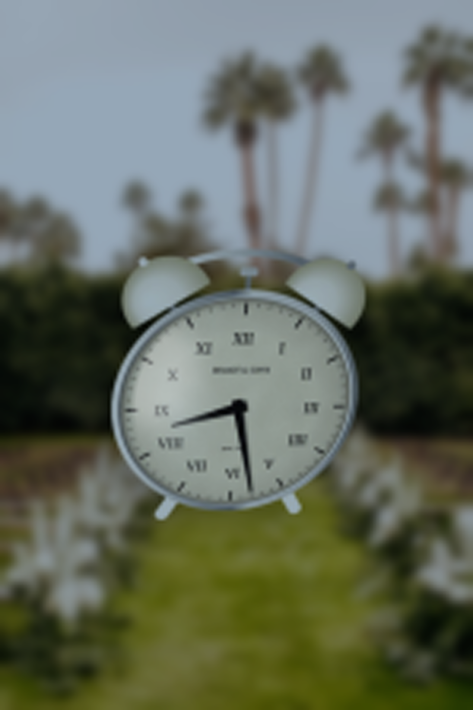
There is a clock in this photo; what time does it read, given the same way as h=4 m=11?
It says h=8 m=28
